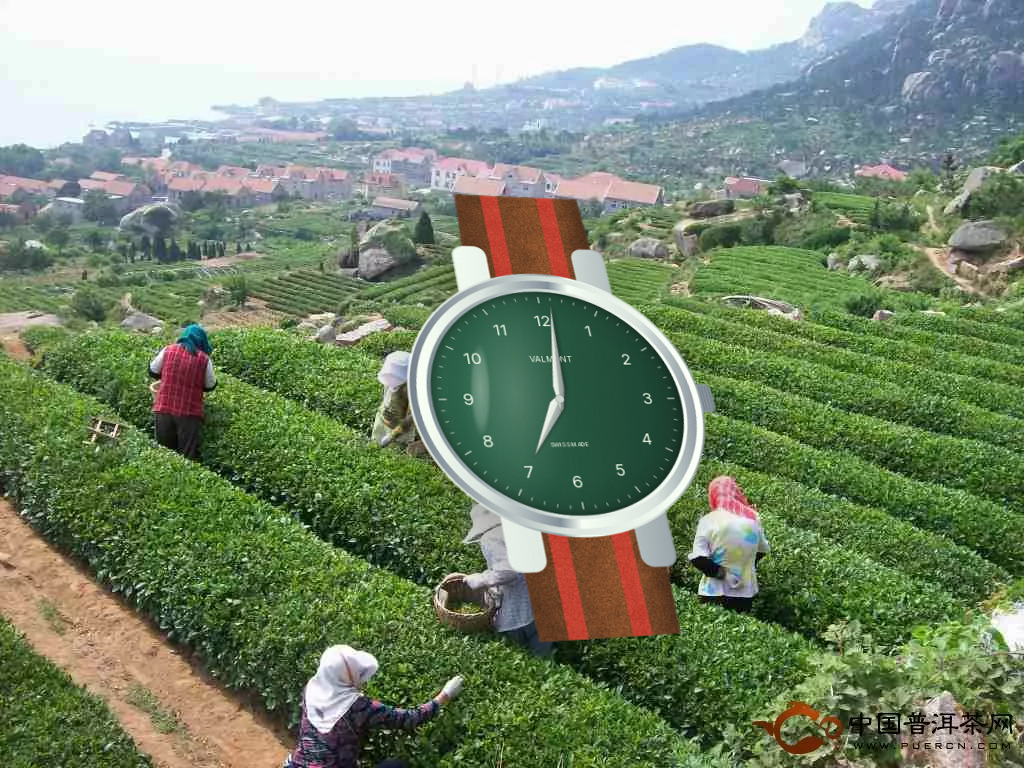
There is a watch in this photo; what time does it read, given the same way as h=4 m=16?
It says h=7 m=1
